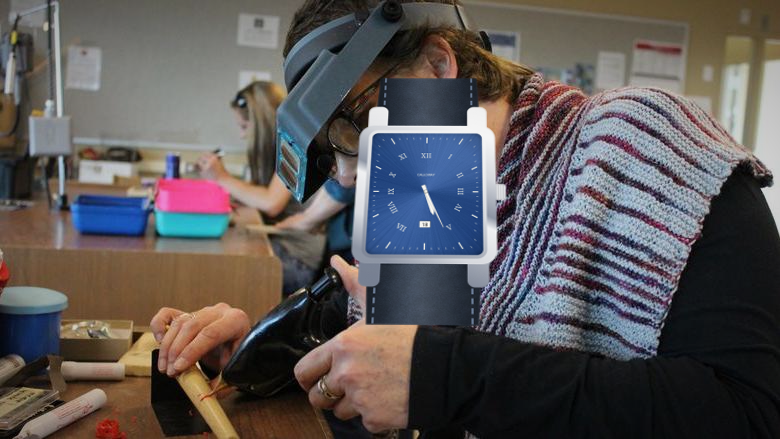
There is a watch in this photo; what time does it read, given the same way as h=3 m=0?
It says h=5 m=26
